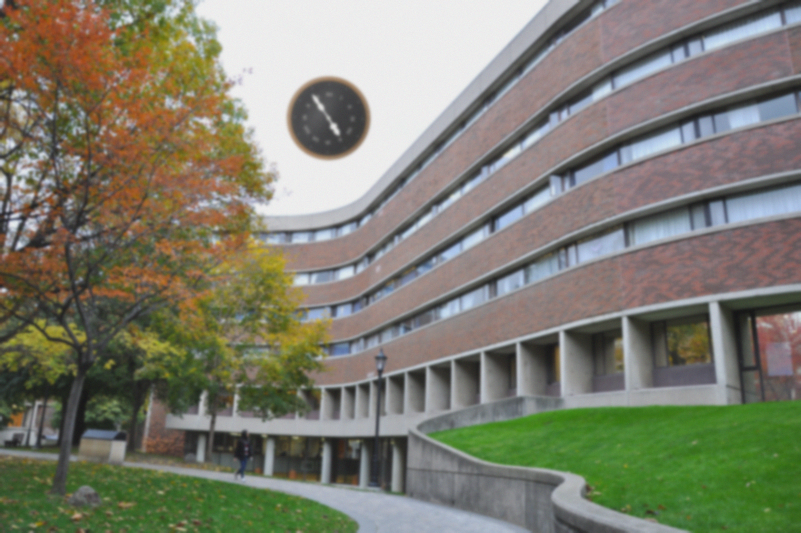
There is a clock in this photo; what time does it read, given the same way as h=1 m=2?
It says h=4 m=54
